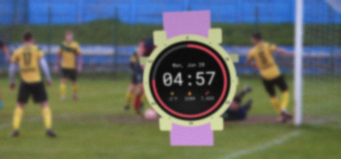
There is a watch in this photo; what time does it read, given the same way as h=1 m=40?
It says h=4 m=57
